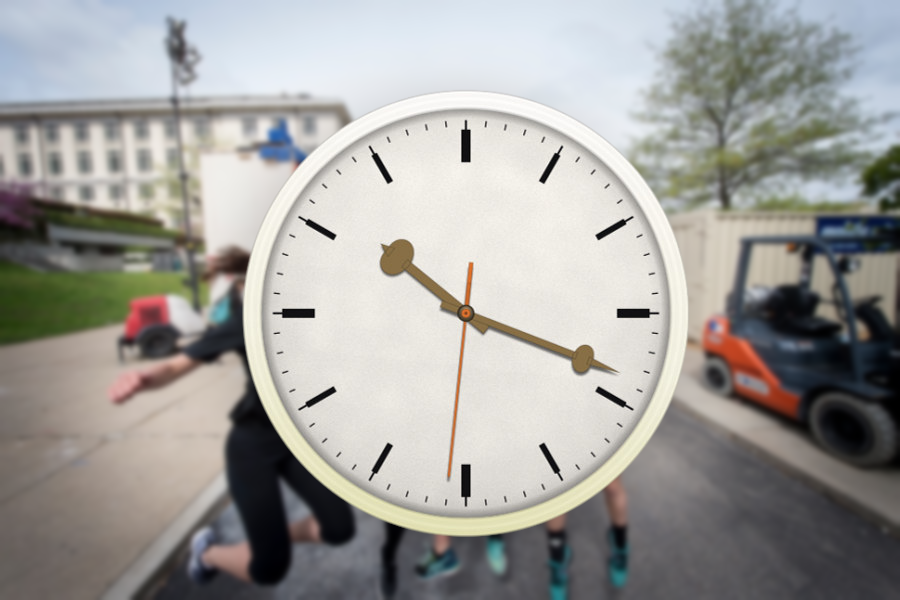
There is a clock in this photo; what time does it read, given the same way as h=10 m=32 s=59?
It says h=10 m=18 s=31
